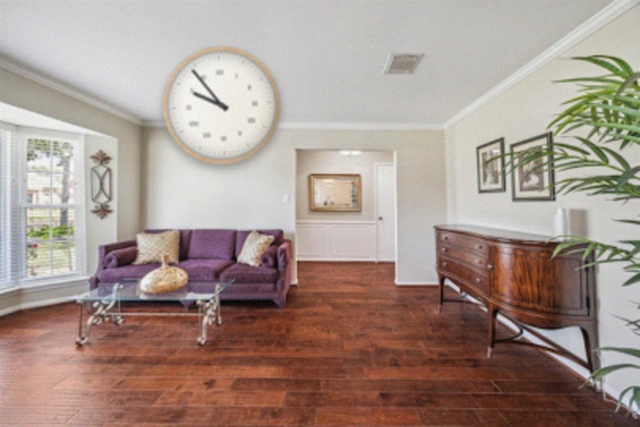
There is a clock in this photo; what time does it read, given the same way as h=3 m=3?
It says h=9 m=54
